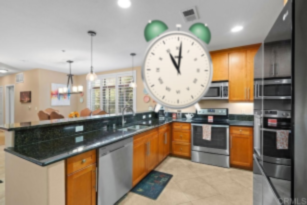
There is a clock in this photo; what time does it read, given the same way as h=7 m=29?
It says h=11 m=1
